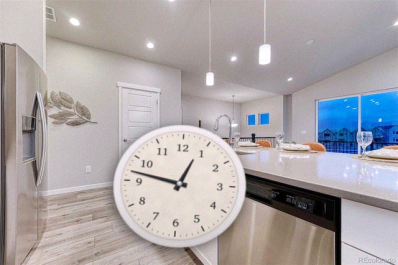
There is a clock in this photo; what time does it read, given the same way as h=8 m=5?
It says h=12 m=47
